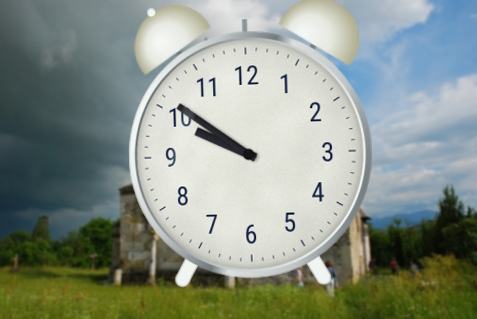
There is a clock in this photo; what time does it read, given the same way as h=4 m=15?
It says h=9 m=51
